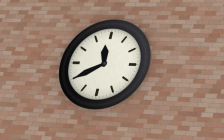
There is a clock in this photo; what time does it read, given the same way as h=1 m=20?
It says h=11 m=40
